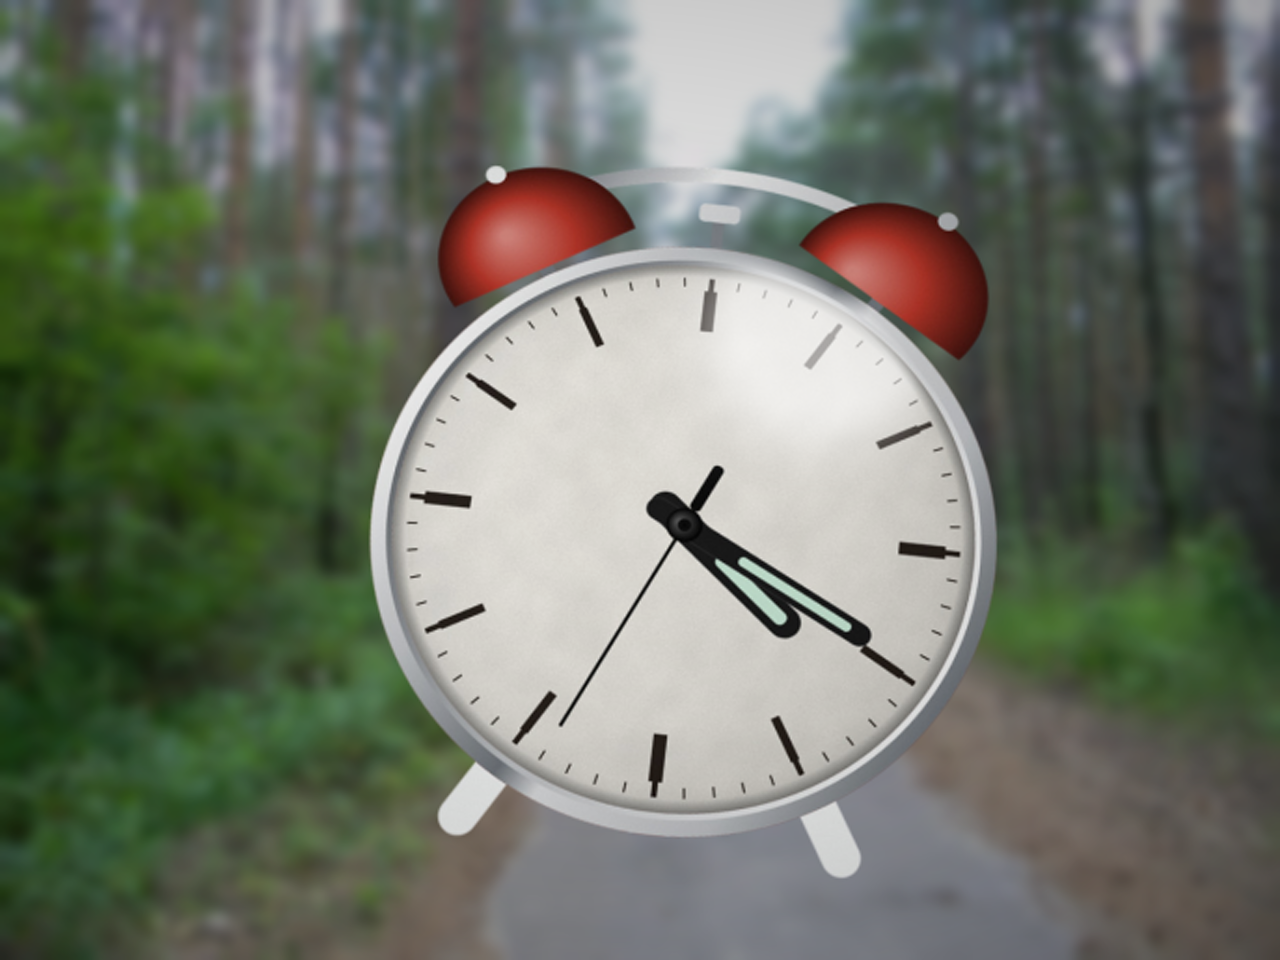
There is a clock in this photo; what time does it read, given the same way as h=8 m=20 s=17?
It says h=4 m=19 s=34
